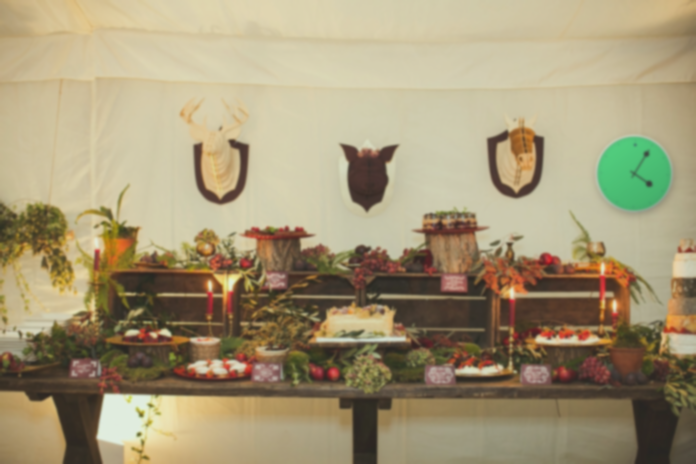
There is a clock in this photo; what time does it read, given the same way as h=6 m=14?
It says h=4 m=5
